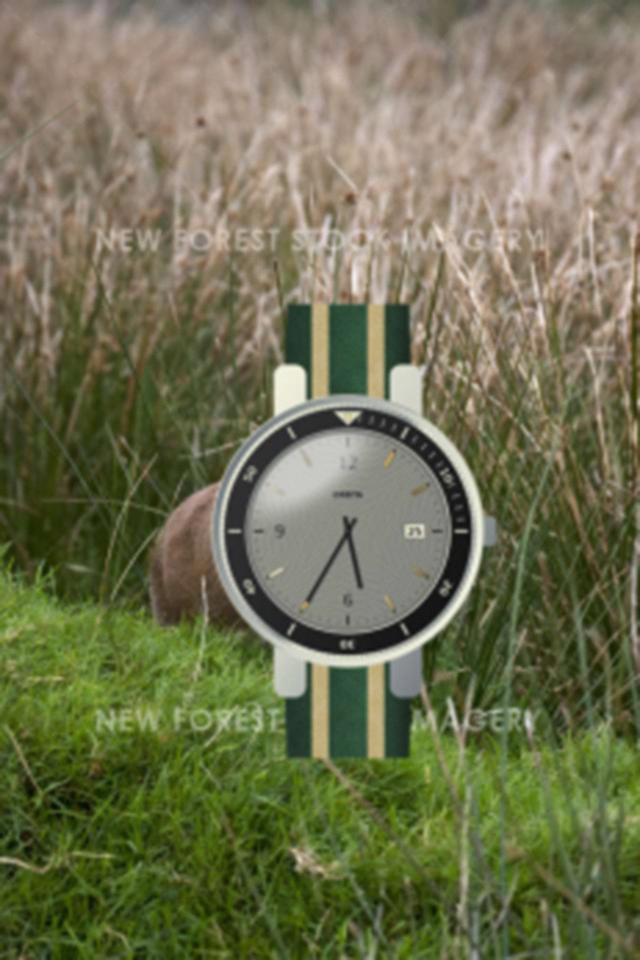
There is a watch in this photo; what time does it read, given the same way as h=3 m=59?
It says h=5 m=35
